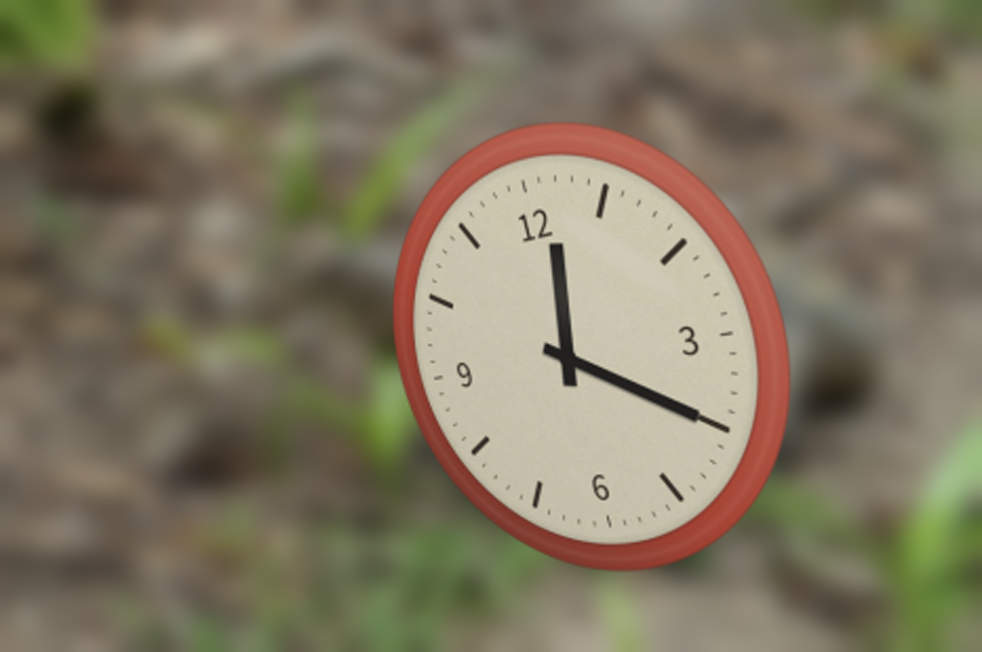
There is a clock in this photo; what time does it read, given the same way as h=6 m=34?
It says h=12 m=20
